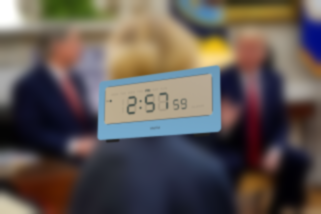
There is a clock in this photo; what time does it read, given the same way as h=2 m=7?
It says h=2 m=57
